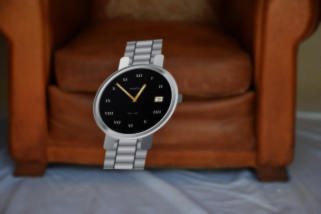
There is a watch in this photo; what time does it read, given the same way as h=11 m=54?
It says h=12 m=52
